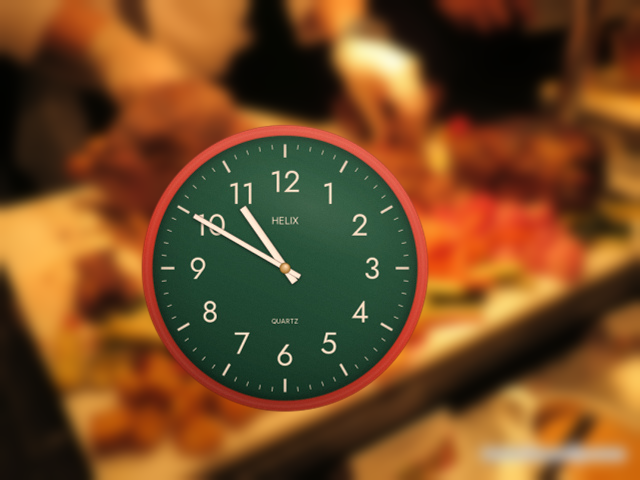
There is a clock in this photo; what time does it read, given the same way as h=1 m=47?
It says h=10 m=50
